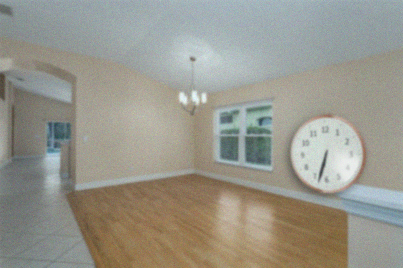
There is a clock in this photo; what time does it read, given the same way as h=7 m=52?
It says h=6 m=33
